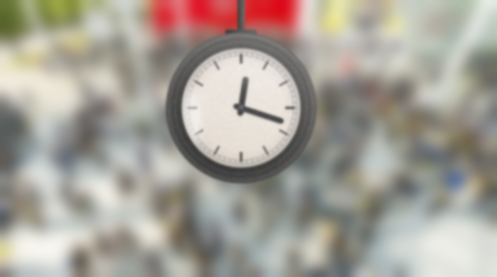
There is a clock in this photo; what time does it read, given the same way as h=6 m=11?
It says h=12 m=18
